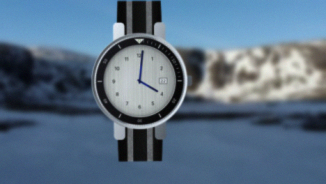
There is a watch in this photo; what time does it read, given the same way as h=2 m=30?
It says h=4 m=1
